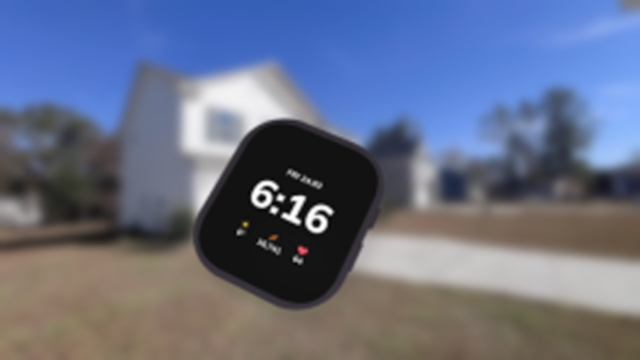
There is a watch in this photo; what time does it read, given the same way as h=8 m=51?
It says h=6 m=16
